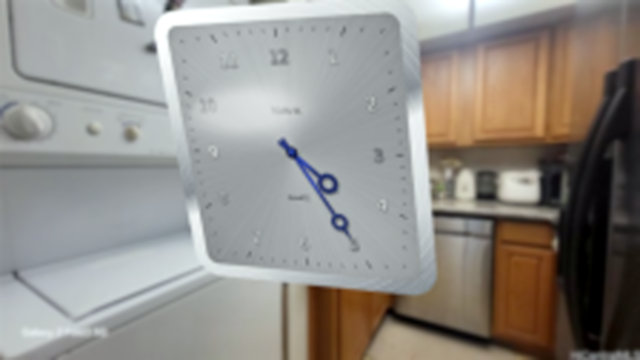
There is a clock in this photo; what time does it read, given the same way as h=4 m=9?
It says h=4 m=25
